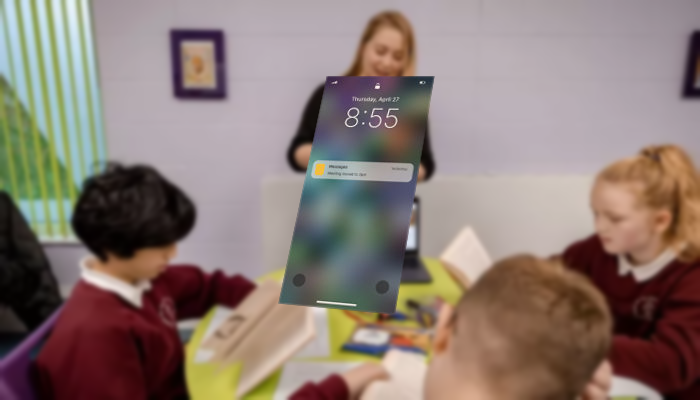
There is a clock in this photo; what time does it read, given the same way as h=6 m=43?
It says h=8 m=55
